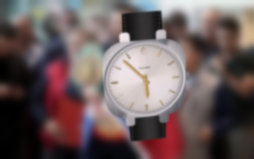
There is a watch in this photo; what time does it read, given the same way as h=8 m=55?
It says h=5 m=53
